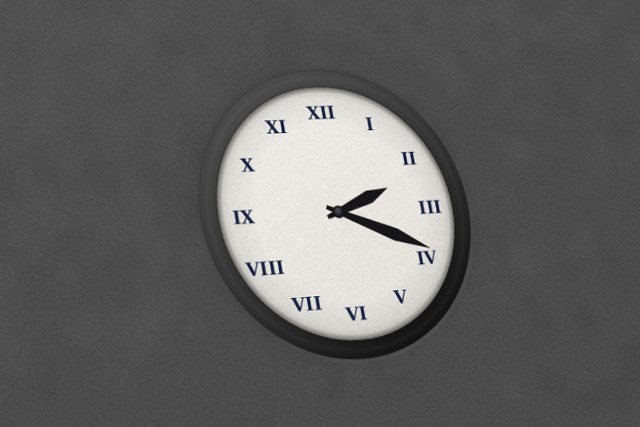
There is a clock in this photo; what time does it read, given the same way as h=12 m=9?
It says h=2 m=19
